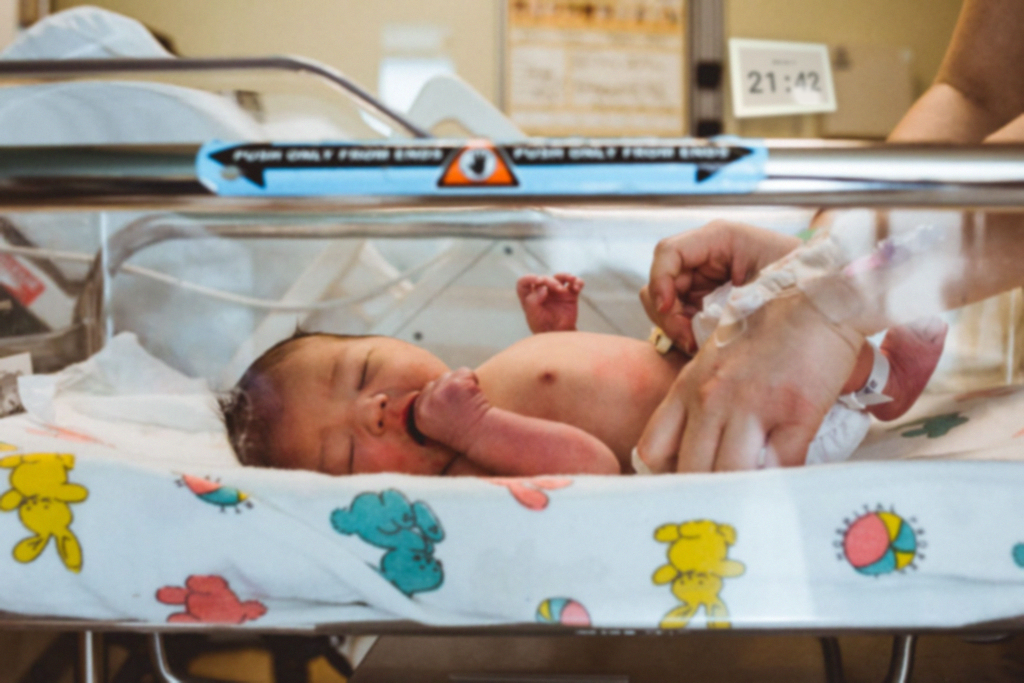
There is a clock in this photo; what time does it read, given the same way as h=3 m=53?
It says h=21 m=42
